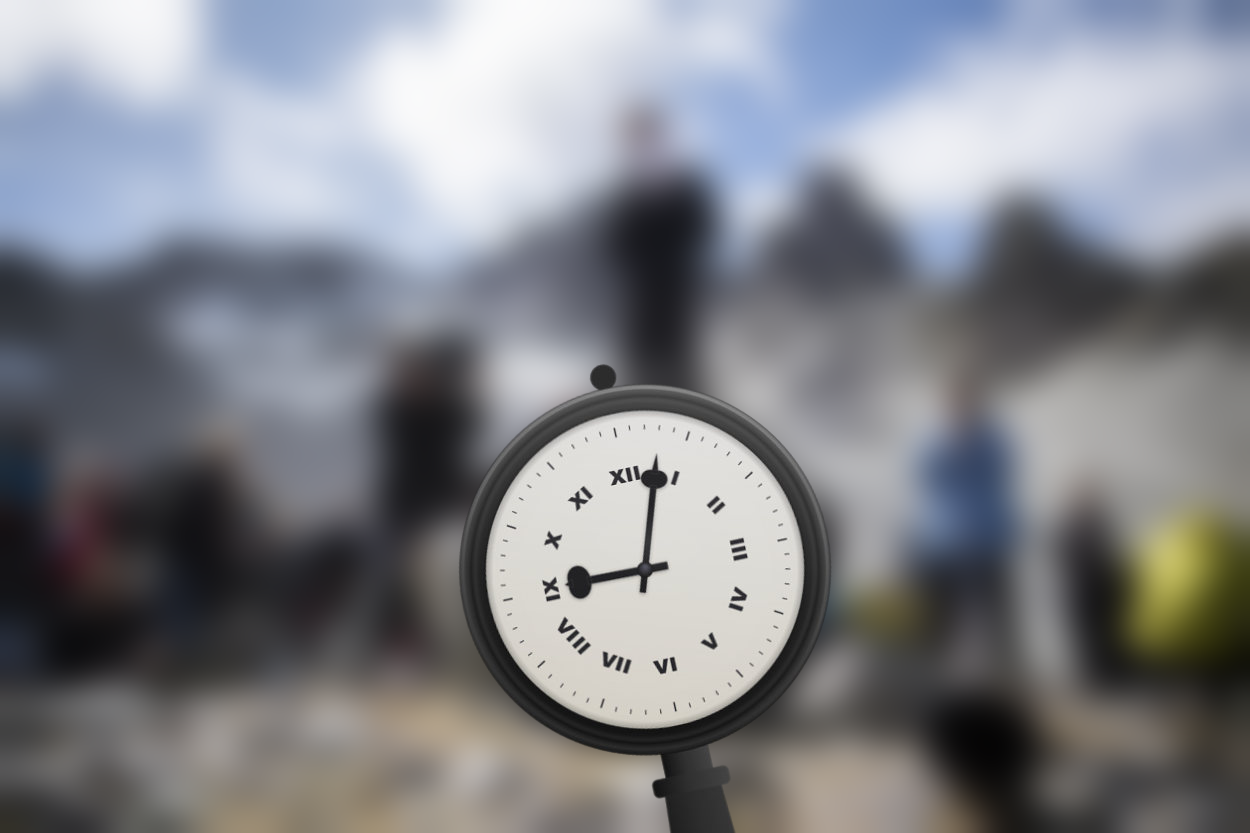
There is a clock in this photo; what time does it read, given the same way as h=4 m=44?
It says h=9 m=3
